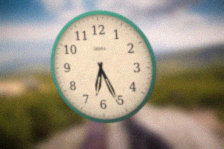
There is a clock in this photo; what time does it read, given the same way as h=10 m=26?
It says h=6 m=26
